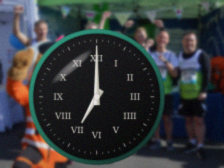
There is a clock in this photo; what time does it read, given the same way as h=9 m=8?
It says h=7 m=0
